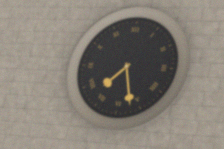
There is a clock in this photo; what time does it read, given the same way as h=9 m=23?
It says h=7 m=27
